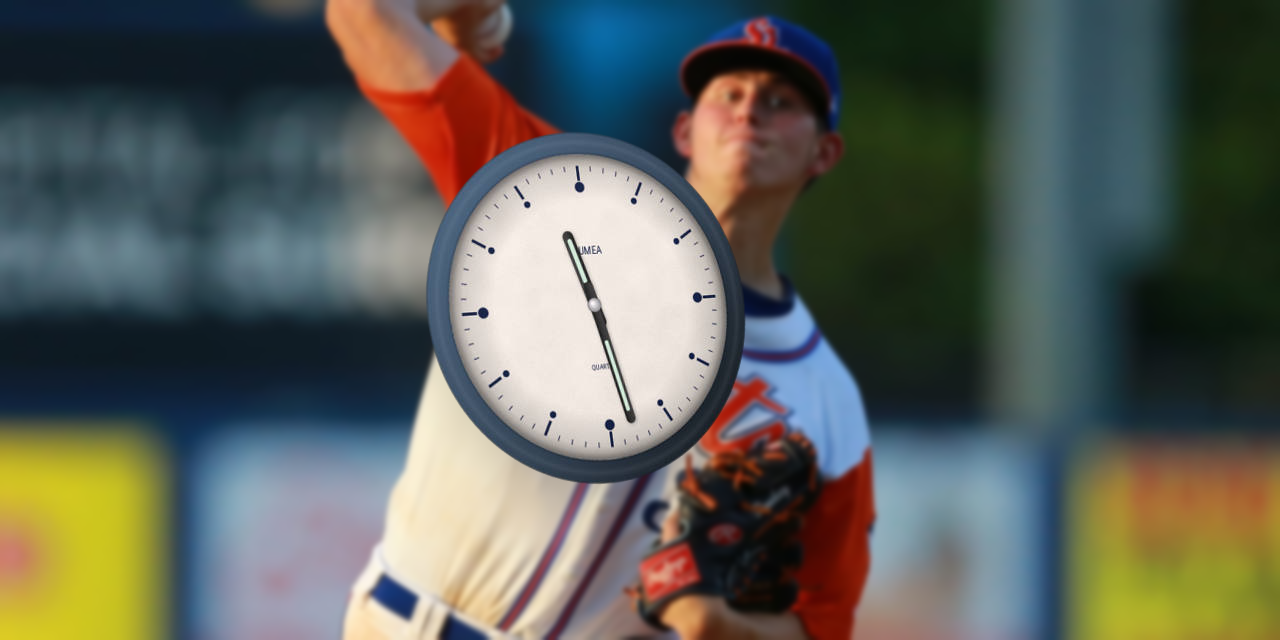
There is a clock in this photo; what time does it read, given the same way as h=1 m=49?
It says h=11 m=28
